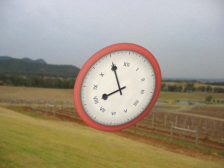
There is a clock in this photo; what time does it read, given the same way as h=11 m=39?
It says h=7 m=55
